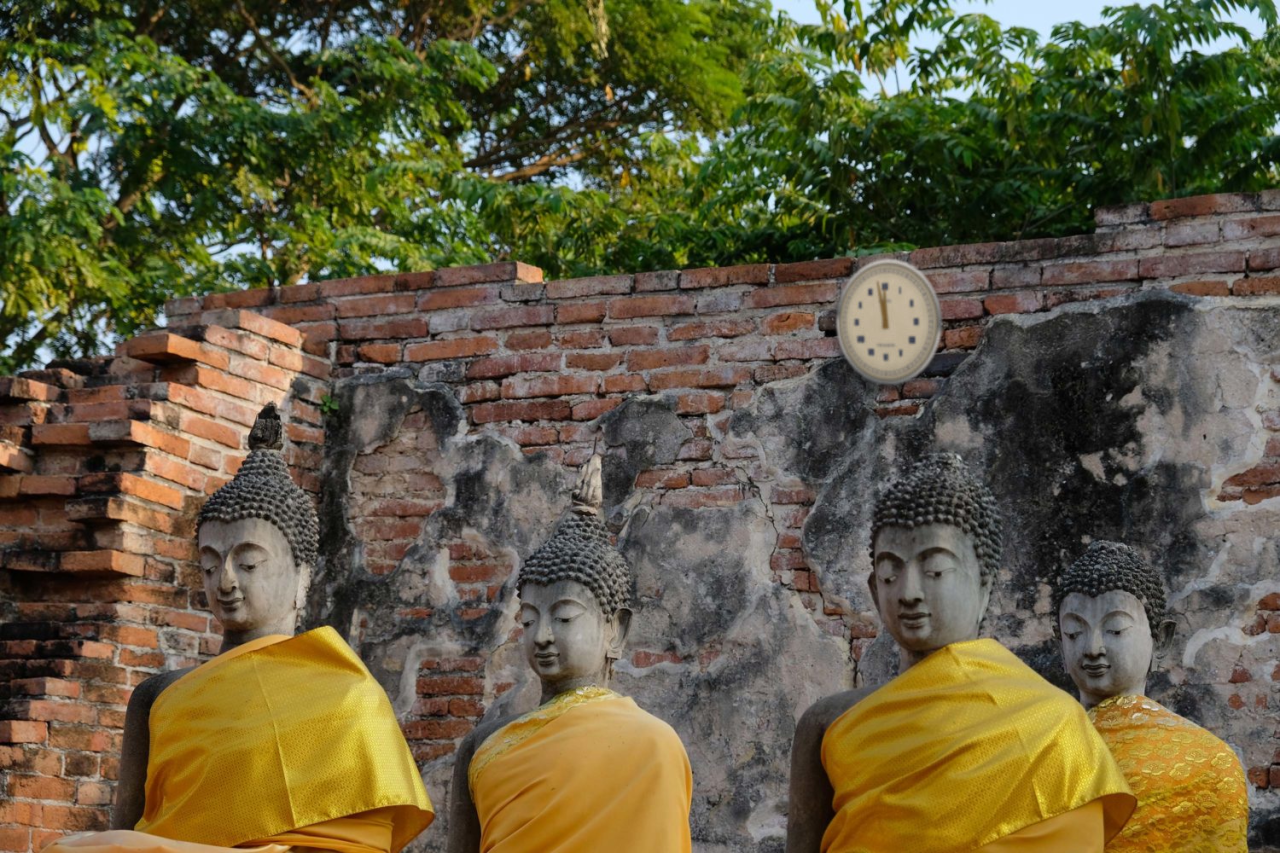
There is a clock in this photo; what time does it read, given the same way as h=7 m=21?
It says h=11 m=58
